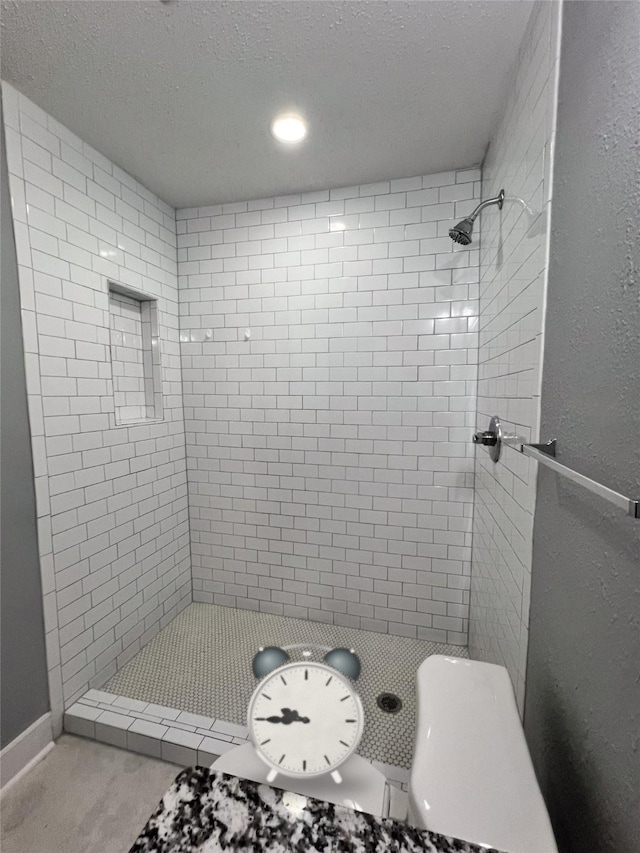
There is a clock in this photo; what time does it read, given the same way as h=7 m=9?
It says h=9 m=45
